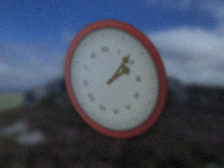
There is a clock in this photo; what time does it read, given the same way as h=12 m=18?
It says h=2 m=8
